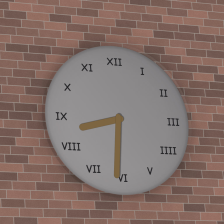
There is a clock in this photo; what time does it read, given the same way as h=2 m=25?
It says h=8 m=31
